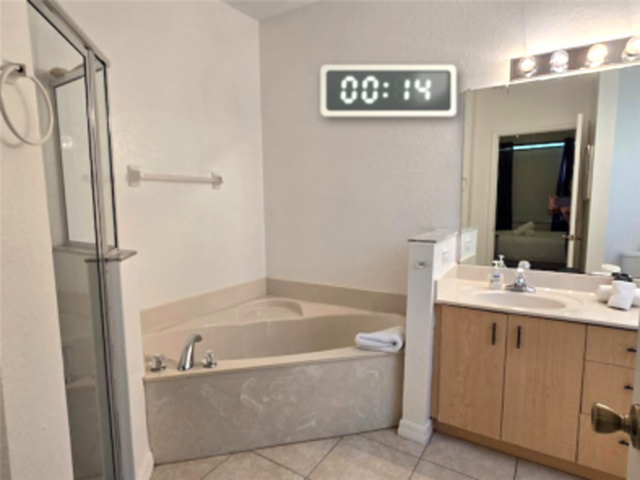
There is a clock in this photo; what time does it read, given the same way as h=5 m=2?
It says h=0 m=14
